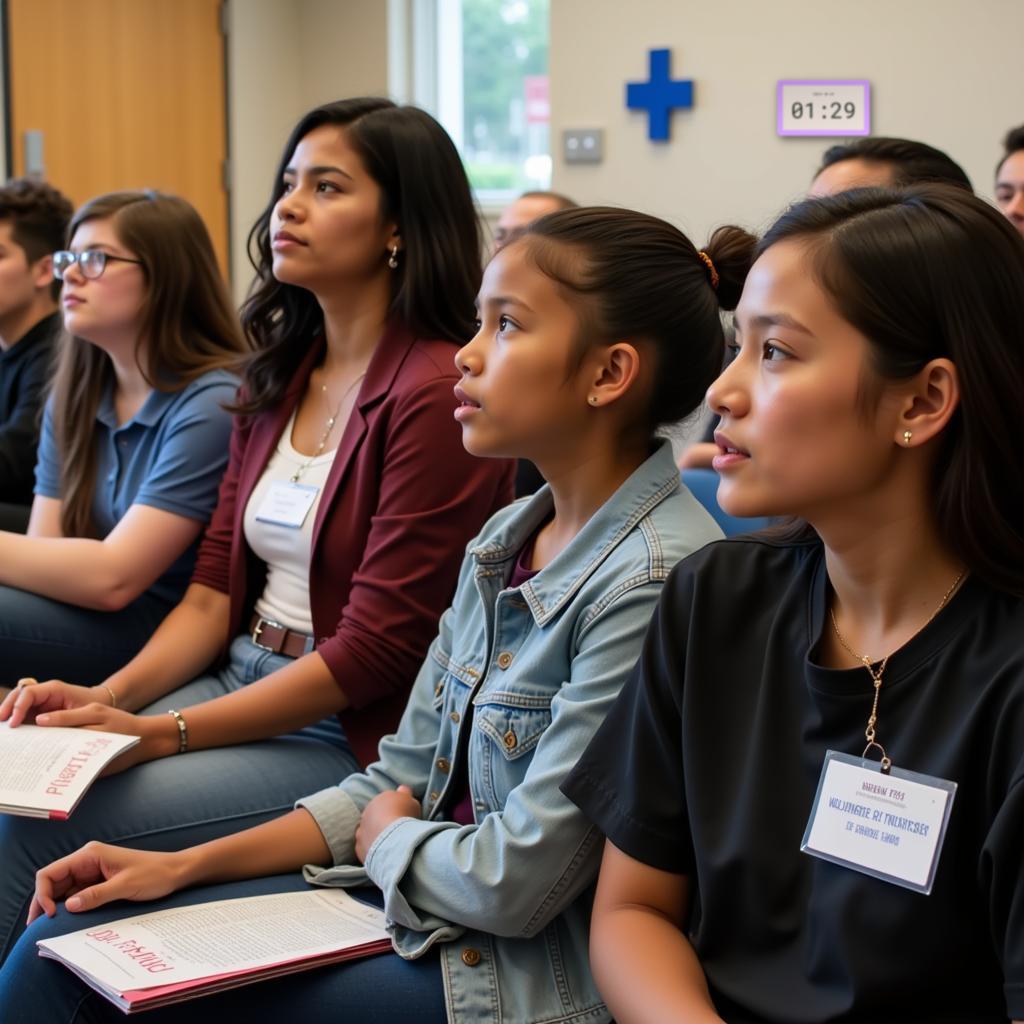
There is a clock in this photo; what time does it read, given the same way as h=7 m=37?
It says h=1 m=29
